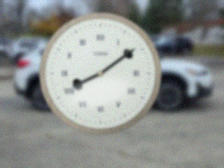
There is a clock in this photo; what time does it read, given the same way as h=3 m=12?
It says h=8 m=9
